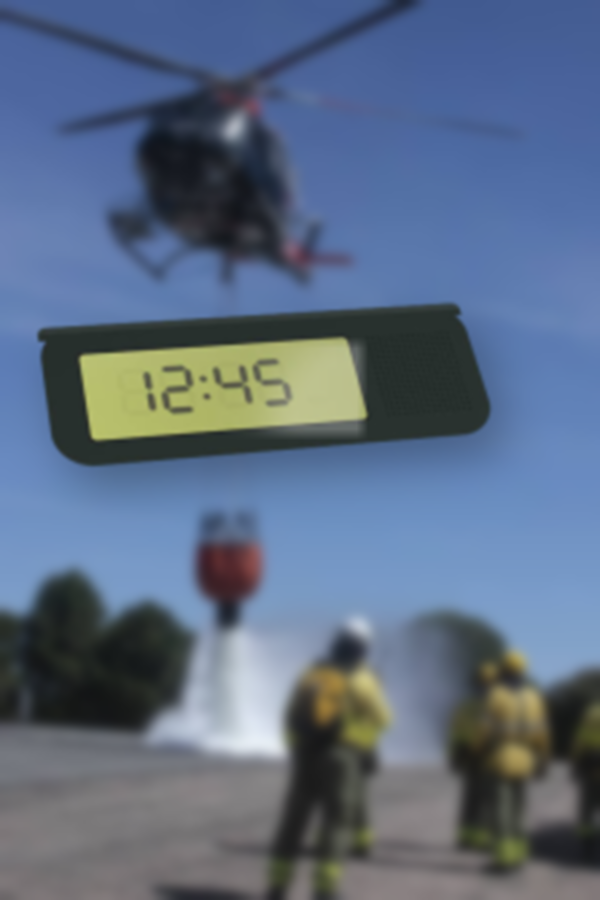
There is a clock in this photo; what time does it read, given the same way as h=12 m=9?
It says h=12 m=45
